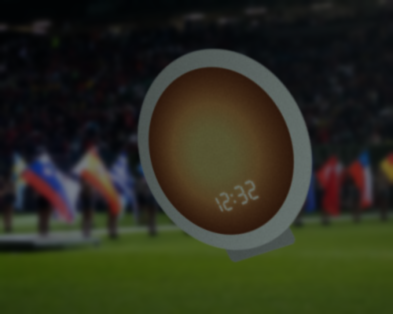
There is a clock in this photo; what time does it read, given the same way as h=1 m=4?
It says h=12 m=32
